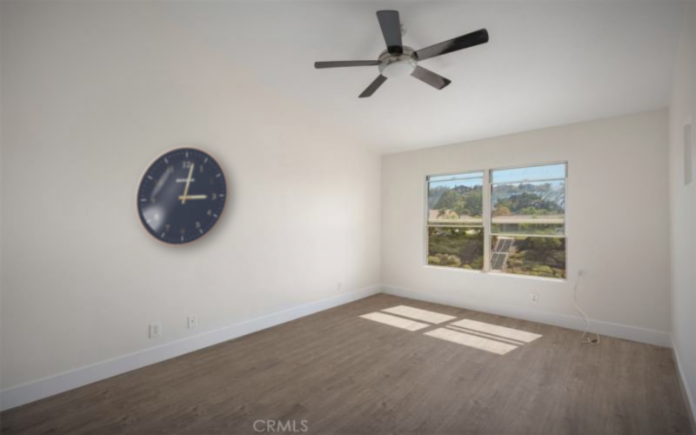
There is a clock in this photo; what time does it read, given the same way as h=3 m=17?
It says h=3 m=2
